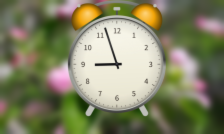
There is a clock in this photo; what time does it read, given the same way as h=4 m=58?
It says h=8 m=57
